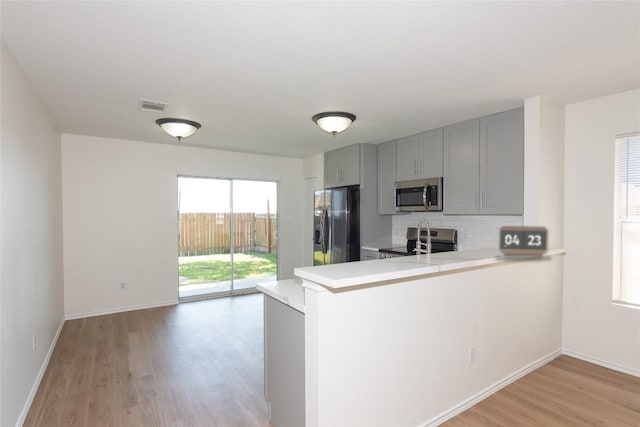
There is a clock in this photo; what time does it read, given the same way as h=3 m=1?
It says h=4 m=23
